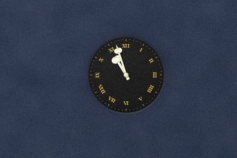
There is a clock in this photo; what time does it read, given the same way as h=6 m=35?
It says h=10 m=57
